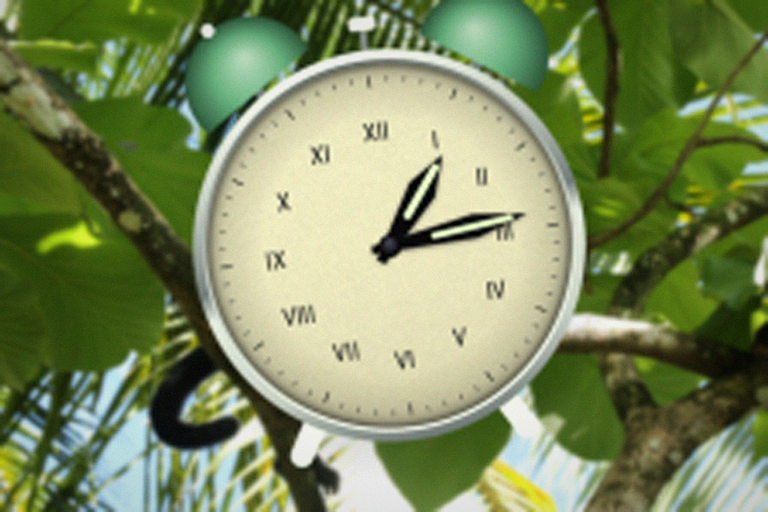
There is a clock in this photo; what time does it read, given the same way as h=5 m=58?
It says h=1 m=14
